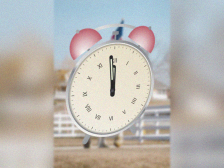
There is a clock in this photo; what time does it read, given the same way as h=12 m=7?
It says h=11 m=59
